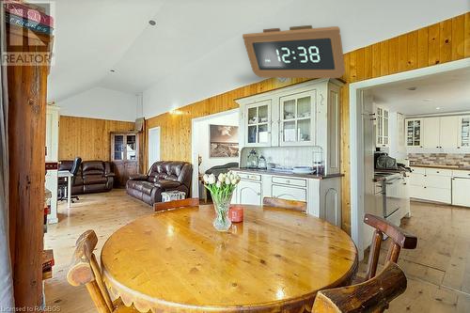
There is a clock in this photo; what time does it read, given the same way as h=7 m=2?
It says h=12 m=38
